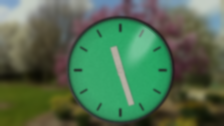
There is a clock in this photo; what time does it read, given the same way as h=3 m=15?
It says h=11 m=27
